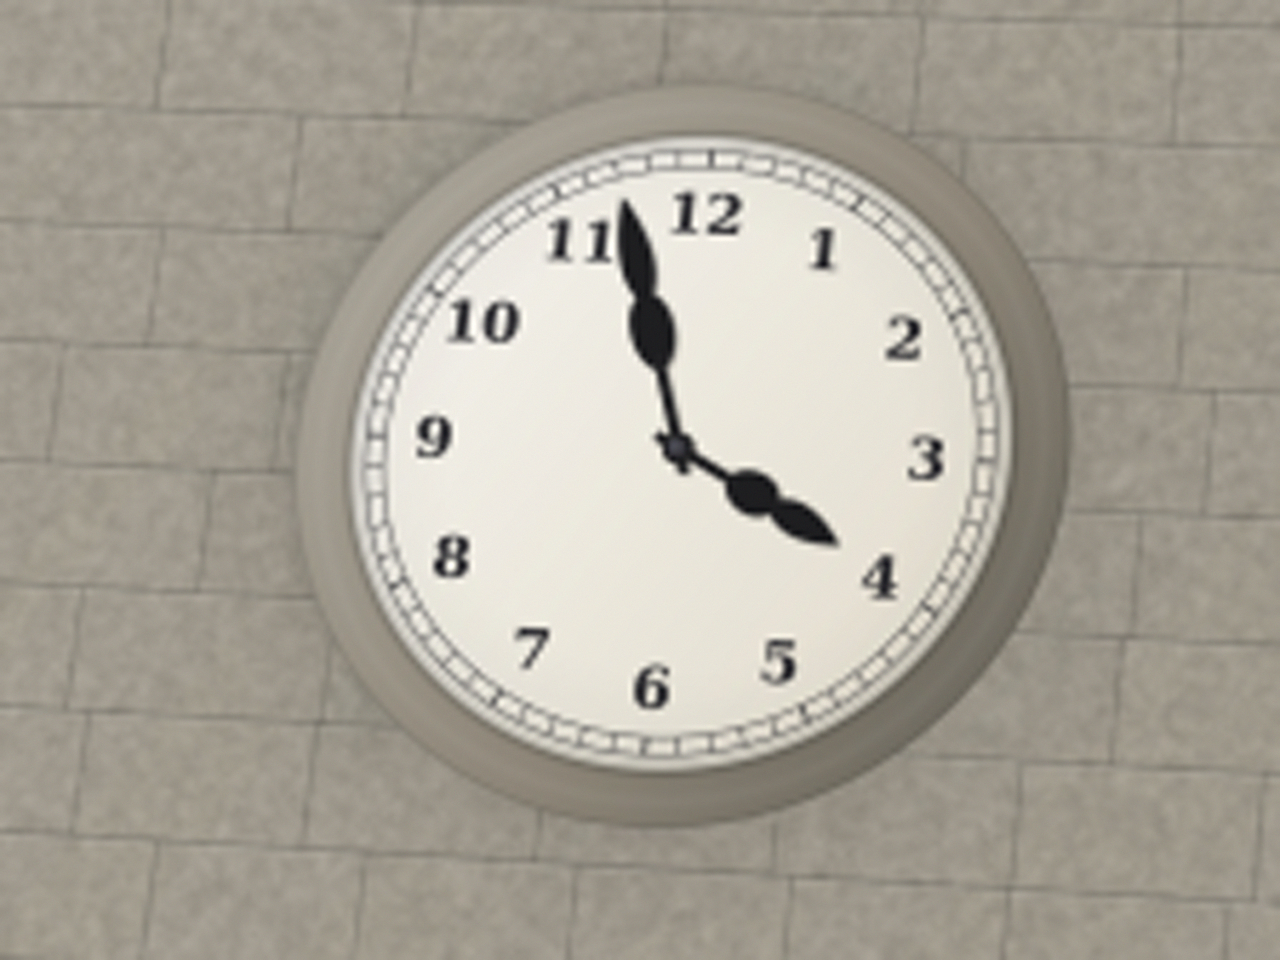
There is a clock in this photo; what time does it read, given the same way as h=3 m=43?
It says h=3 m=57
